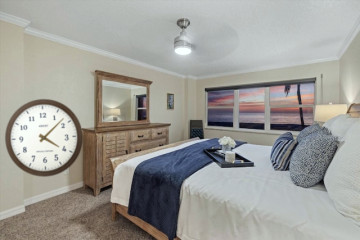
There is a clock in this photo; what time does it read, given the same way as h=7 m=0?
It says h=4 m=8
